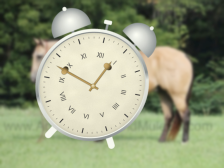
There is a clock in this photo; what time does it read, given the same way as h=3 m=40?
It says h=12 m=48
